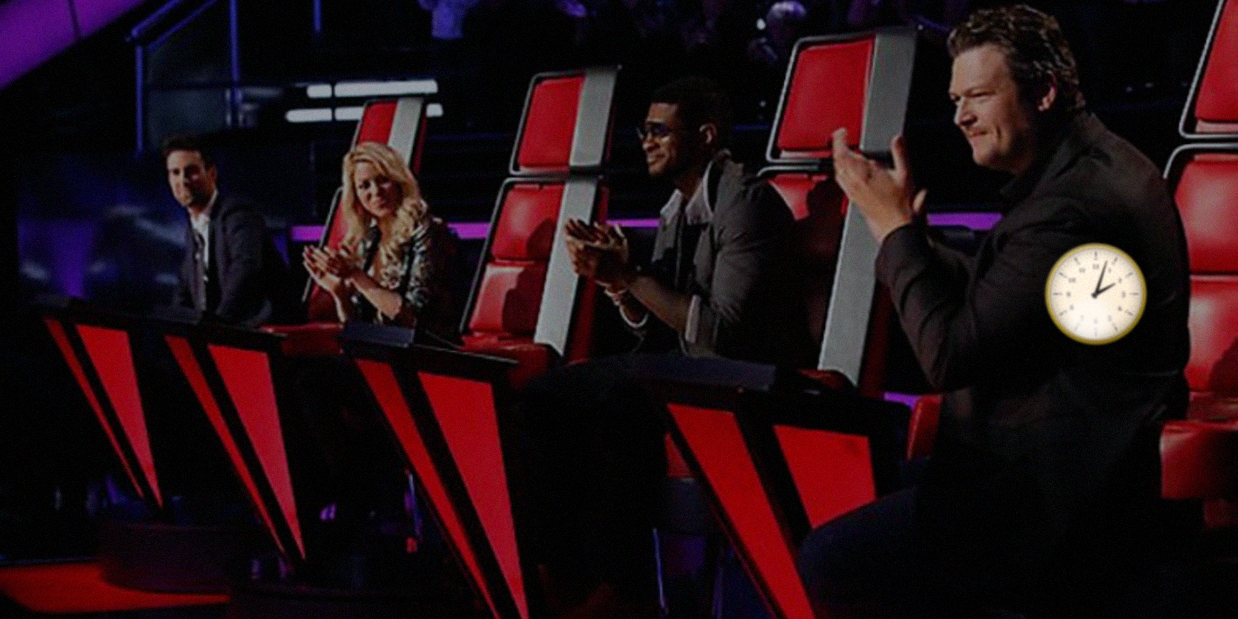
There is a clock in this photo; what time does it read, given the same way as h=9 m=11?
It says h=2 m=3
